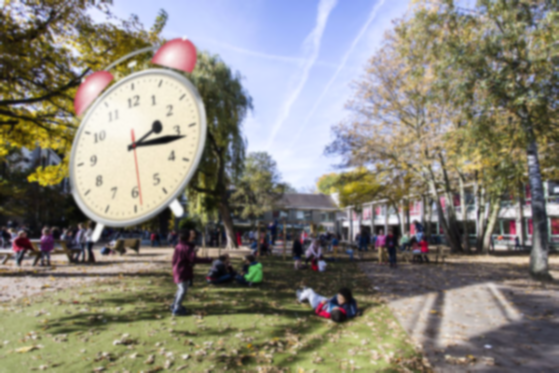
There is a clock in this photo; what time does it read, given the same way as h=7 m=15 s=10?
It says h=2 m=16 s=29
